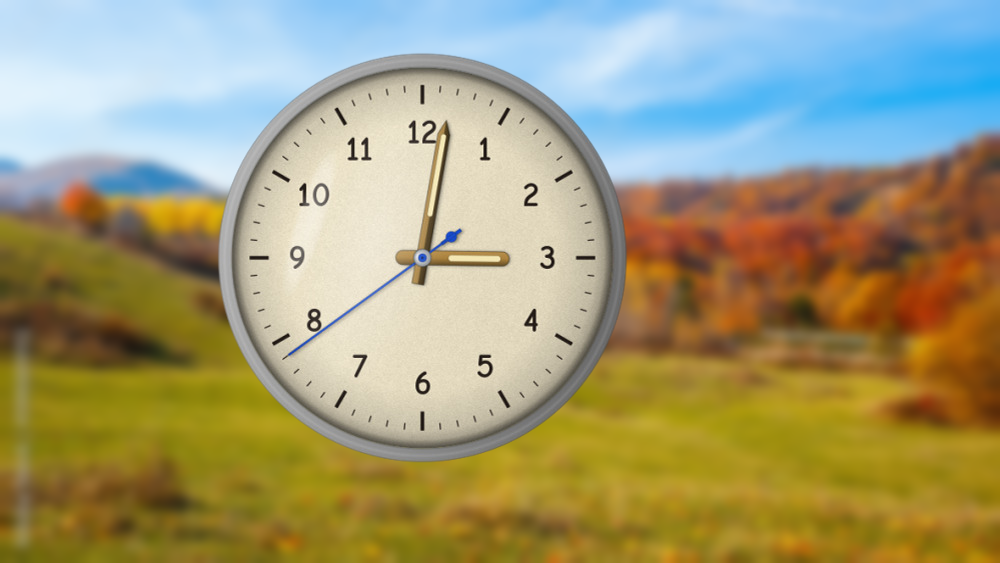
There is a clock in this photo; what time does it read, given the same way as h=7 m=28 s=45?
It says h=3 m=1 s=39
